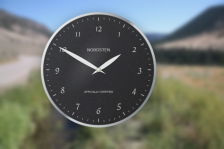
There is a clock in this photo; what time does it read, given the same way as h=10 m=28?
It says h=1 m=50
